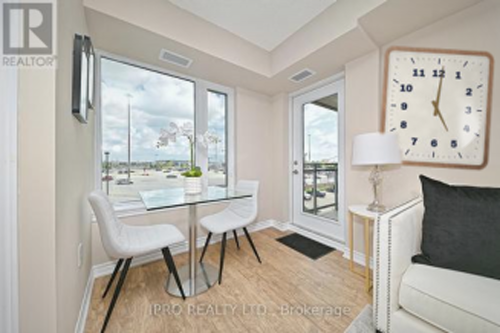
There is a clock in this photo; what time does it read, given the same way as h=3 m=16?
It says h=5 m=1
